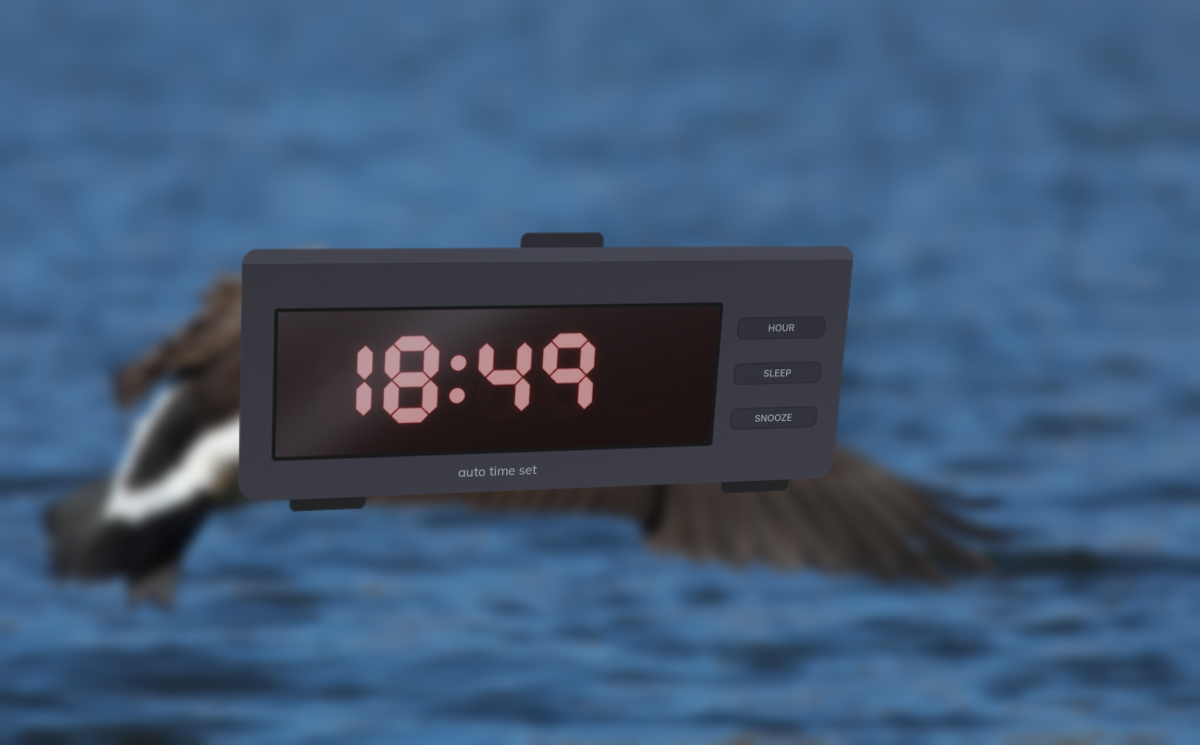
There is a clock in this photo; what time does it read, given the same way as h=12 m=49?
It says h=18 m=49
